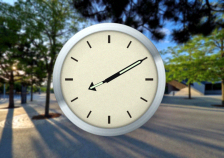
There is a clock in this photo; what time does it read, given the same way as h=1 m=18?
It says h=8 m=10
